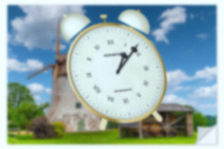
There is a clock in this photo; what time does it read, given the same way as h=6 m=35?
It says h=1 m=8
